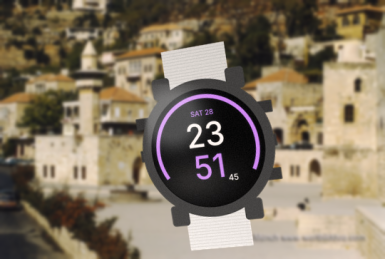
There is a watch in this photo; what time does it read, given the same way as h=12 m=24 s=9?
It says h=23 m=51 s=45
